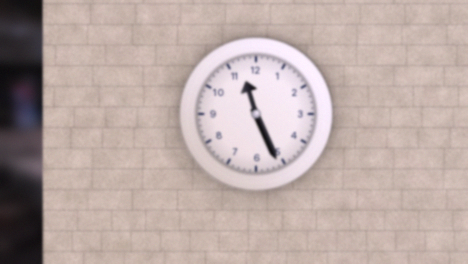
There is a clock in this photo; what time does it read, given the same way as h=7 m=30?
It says h=11 m=26
